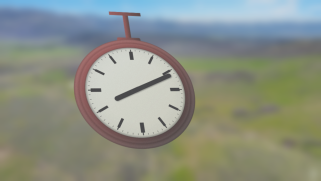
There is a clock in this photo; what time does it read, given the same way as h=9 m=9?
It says h=8 m=11
